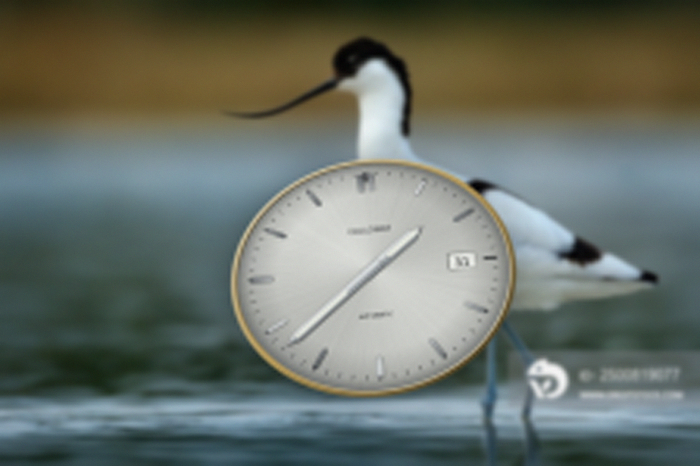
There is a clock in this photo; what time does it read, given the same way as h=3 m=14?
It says h=1 m=38
